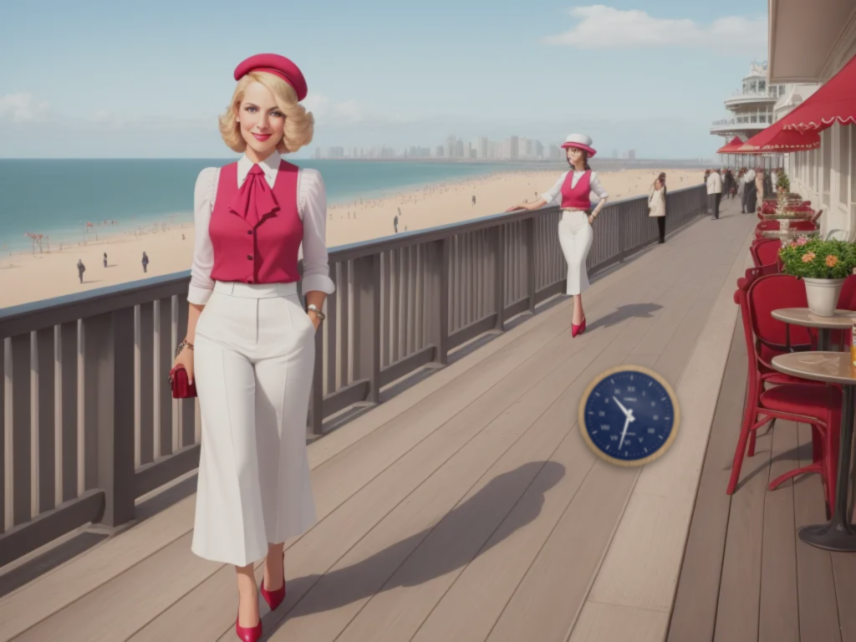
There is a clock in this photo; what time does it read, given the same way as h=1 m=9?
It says h=10 m=32
